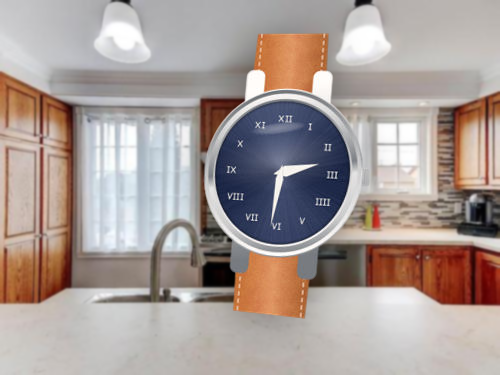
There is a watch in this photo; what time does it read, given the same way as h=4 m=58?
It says h=2 m=31
